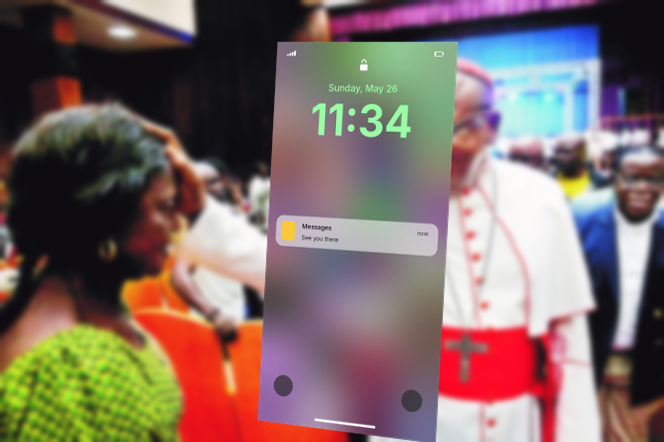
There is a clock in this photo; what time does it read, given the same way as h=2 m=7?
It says h=11 m=34
